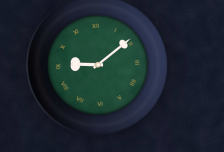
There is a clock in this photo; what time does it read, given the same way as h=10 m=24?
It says h=9 m=9
